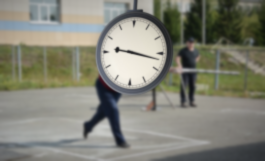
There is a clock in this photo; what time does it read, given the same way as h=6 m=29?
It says h=9 m=17
